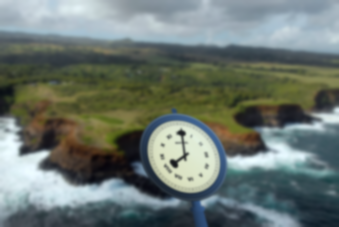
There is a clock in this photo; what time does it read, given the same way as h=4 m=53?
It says h=8 m=1
